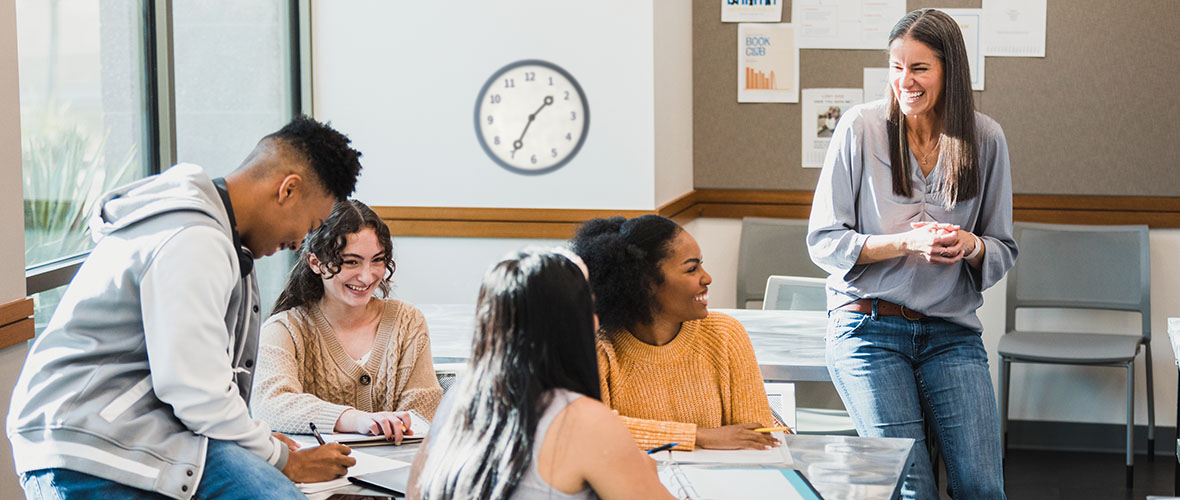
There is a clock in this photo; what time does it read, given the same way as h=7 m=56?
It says h=1 m=35
